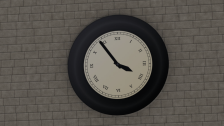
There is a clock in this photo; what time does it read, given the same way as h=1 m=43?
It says h=3 m=54
